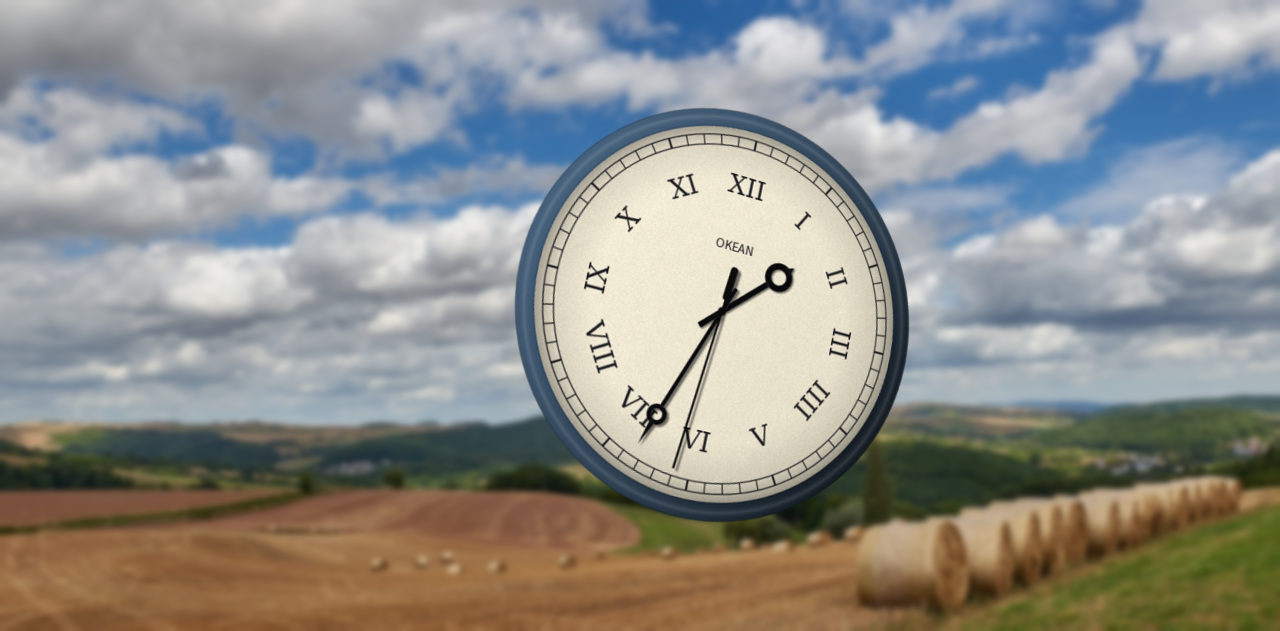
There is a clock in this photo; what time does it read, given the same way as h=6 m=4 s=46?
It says h=1 m=33 s=31
